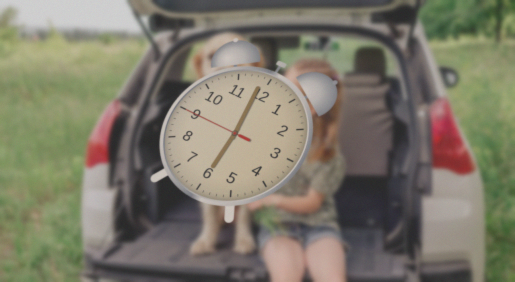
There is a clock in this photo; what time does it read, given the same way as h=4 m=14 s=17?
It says h=5 m=58 s=45
